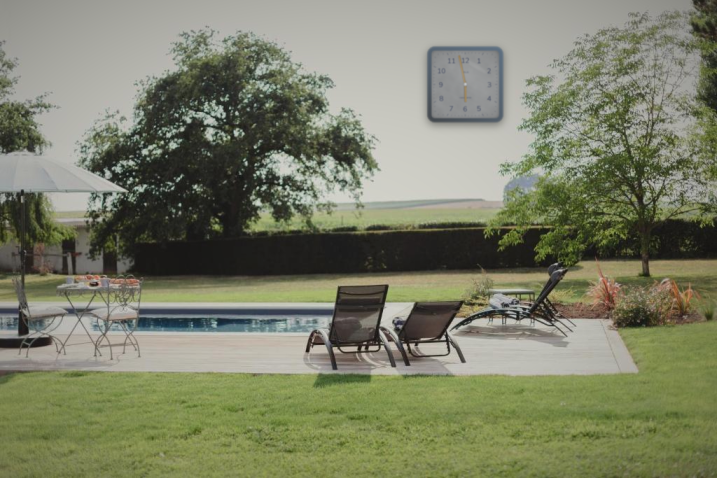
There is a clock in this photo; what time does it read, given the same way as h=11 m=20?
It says h=5 m=58
